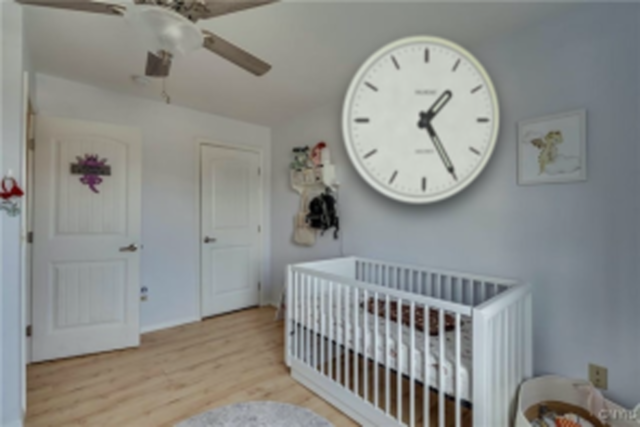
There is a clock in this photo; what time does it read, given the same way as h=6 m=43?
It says h=1 m=25
